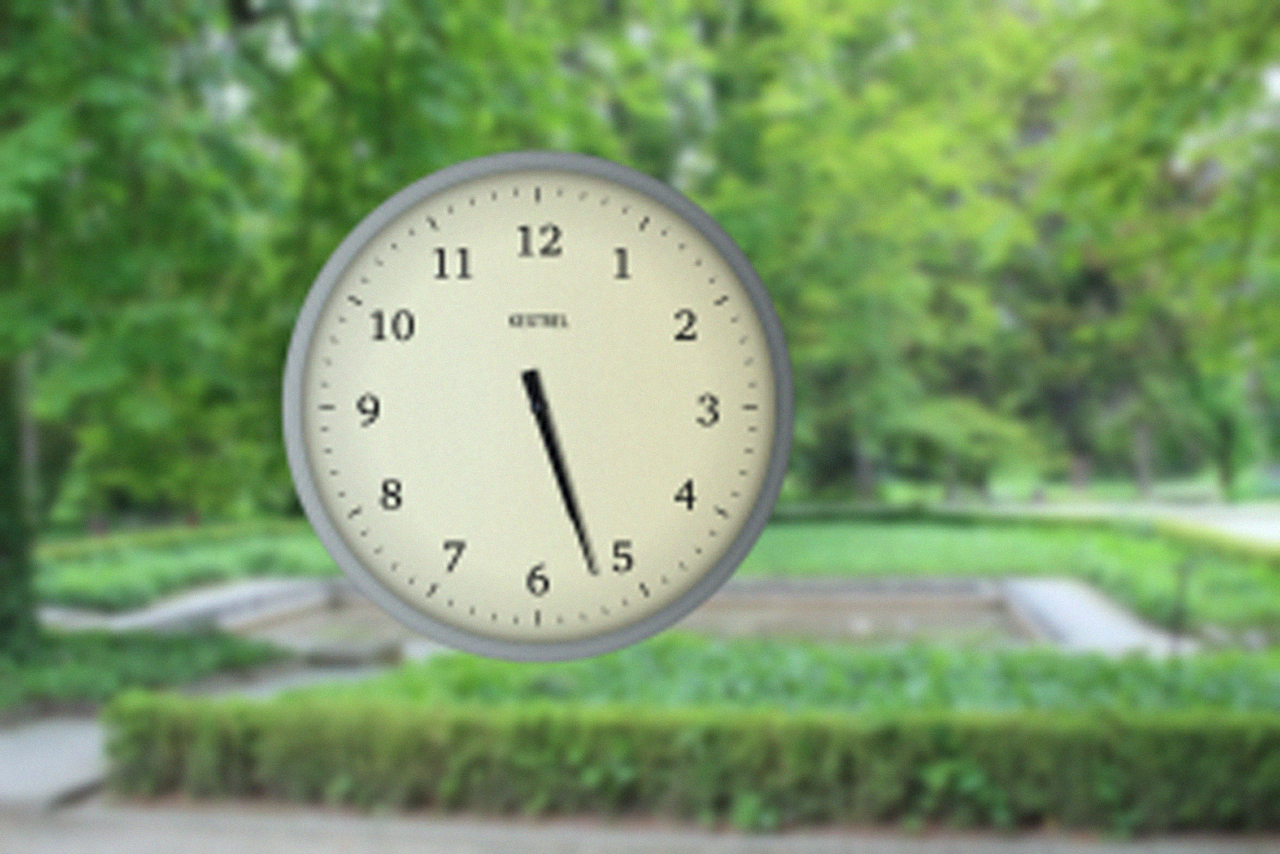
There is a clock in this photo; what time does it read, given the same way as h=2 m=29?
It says h=5 m=27
